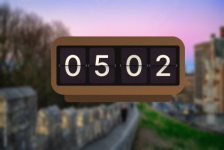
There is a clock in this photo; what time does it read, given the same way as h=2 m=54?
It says h=5 m=2
